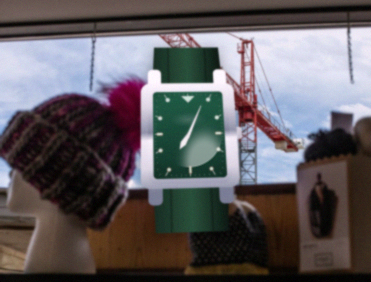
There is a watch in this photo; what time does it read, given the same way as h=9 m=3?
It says h=7 m=4
